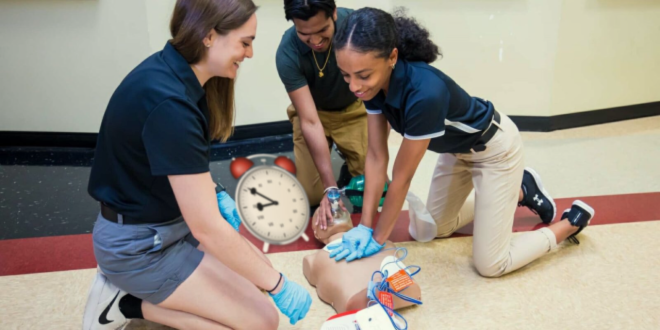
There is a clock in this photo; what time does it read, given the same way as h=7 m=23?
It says h=8 m=51
